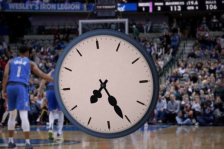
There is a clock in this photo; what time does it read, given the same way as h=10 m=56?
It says h=7 m=26
